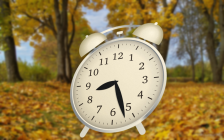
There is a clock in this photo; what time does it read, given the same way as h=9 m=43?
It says h=8 m=27
